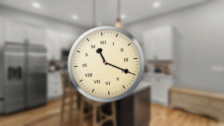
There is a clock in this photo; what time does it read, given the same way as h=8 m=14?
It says h=11 m=20
